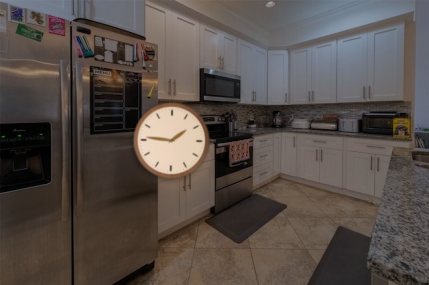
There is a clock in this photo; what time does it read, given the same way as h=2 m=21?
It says h=1 m=46
